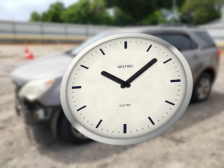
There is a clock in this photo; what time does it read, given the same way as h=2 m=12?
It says h=10 m=8
